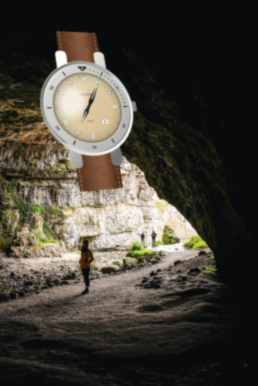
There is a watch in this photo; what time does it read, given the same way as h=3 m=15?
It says h=7 m=5
